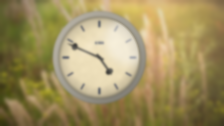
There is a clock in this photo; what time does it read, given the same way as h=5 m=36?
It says h=4 m=49
